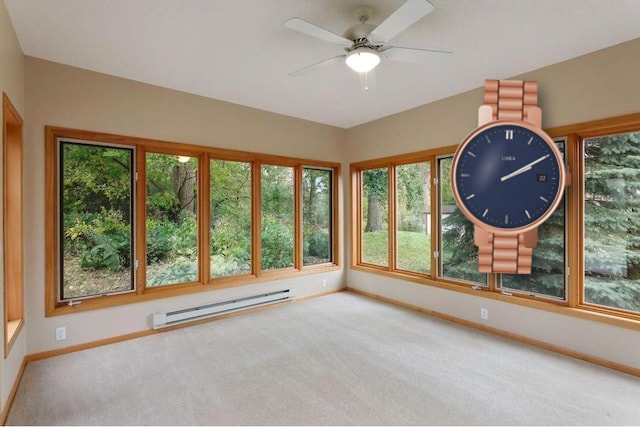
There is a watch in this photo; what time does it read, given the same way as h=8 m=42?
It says h=2 m=10
